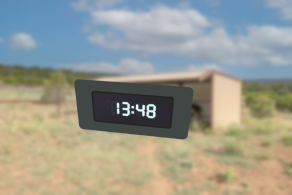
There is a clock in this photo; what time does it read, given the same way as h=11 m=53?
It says h=13 m=48
